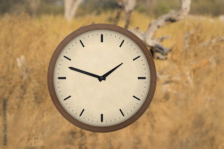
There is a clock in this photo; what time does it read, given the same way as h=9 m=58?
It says h=1 m=48
